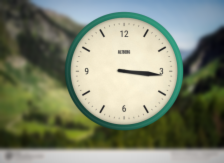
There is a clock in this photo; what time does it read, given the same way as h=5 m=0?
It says h=3 m=16
